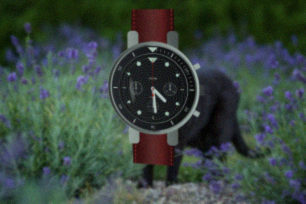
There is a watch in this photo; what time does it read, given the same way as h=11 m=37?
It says h=4 m=29
